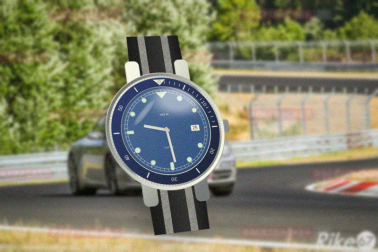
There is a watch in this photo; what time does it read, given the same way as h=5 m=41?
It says h=9 m=29
